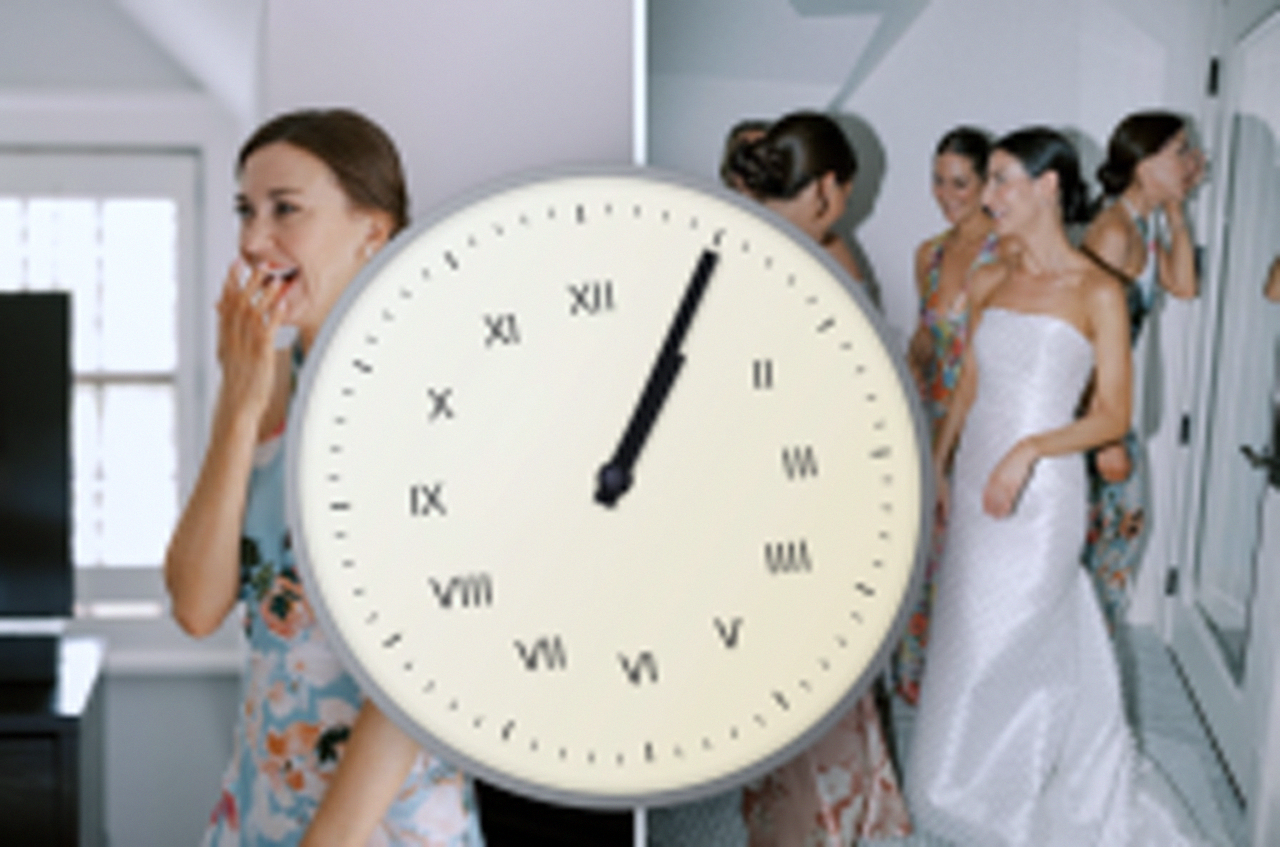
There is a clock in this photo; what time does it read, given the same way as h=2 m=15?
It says h=1 m=5
